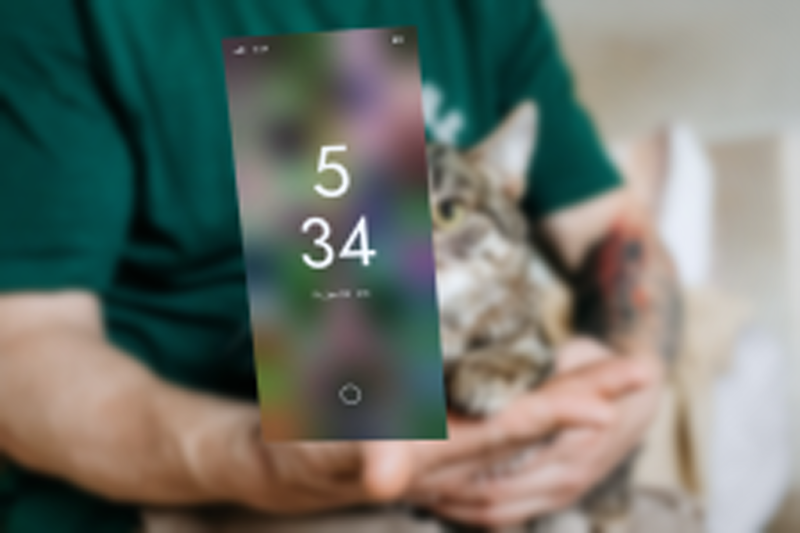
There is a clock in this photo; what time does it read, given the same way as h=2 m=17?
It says h=5 m=34
